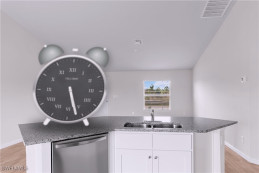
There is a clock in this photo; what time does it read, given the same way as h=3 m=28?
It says h=5 m=27
